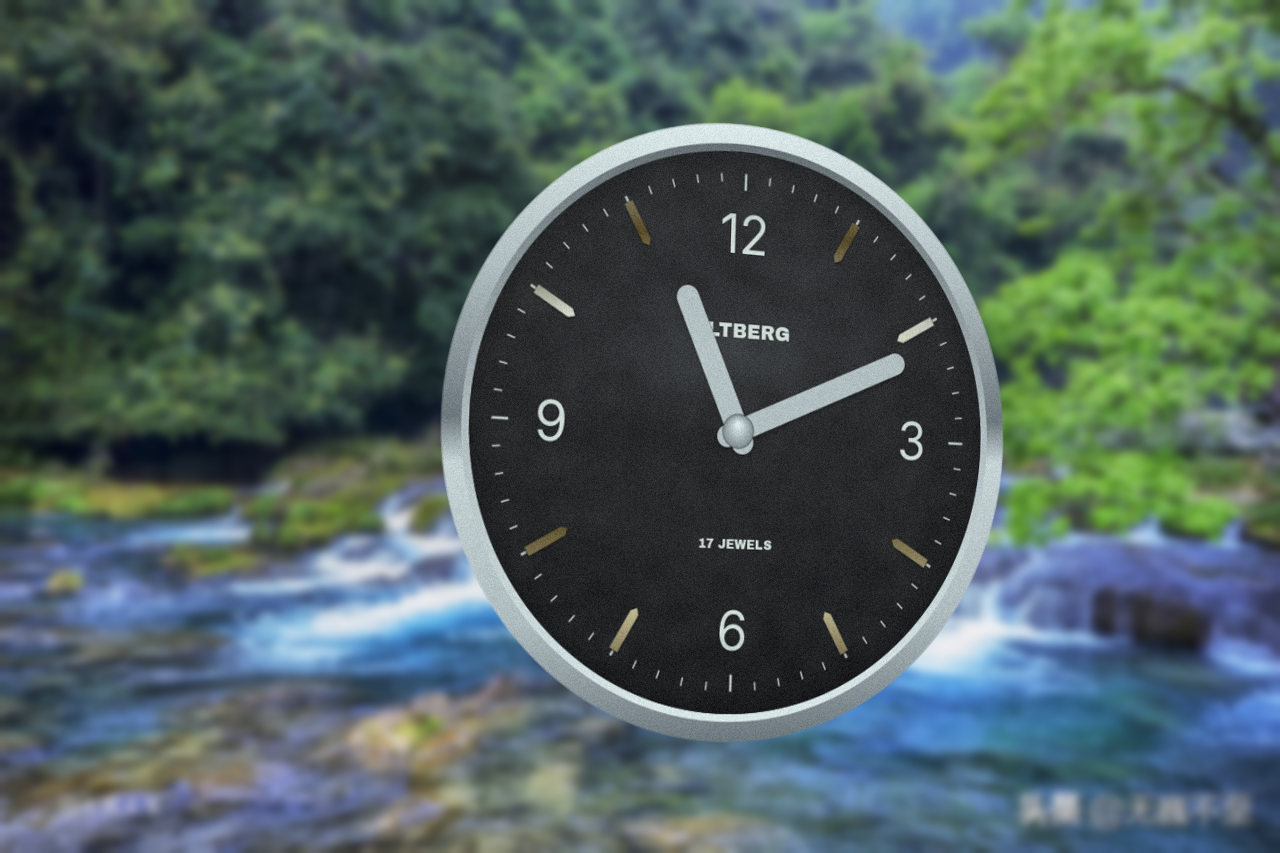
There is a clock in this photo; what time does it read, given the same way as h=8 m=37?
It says h=11 m=11
